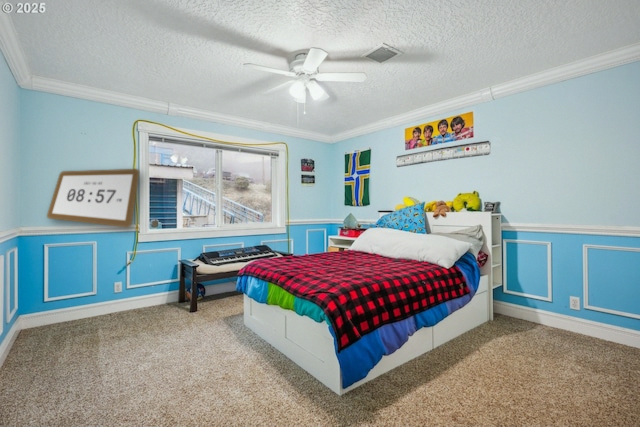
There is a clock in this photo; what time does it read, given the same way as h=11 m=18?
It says h=8 m=57
